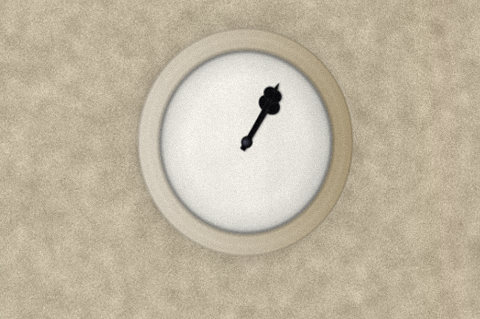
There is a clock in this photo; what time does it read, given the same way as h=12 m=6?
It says h=1 m=5
